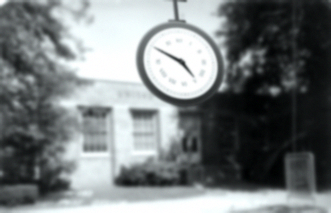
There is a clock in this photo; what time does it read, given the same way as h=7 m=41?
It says h=4 m=50
